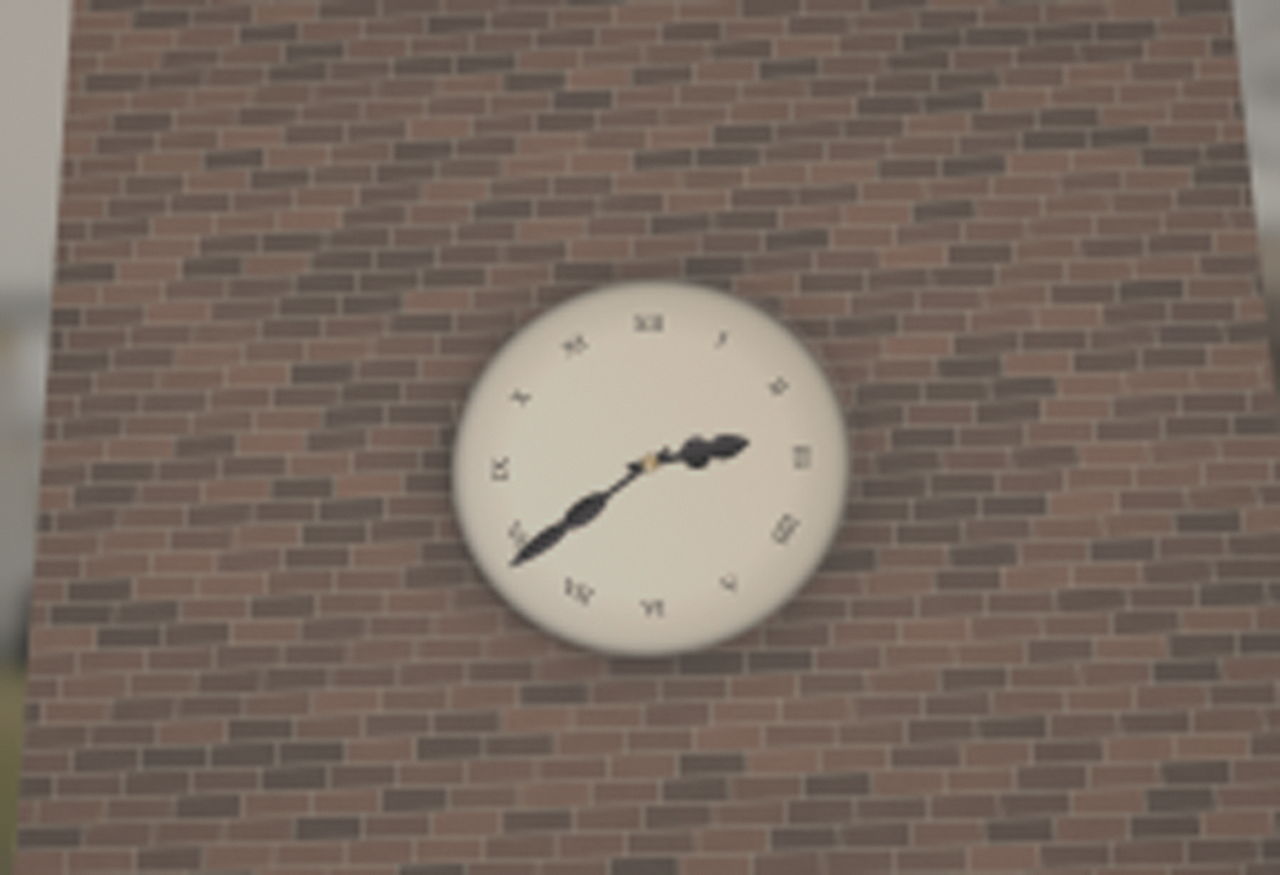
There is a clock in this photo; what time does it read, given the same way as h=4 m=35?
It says h=2 m=39
